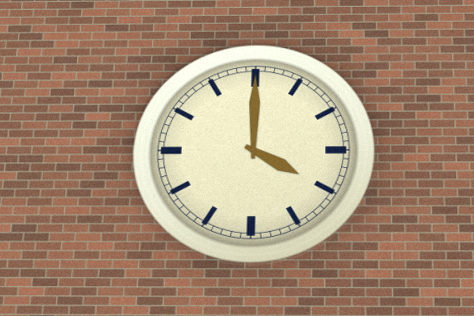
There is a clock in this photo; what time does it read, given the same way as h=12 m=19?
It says h=4 m=0
